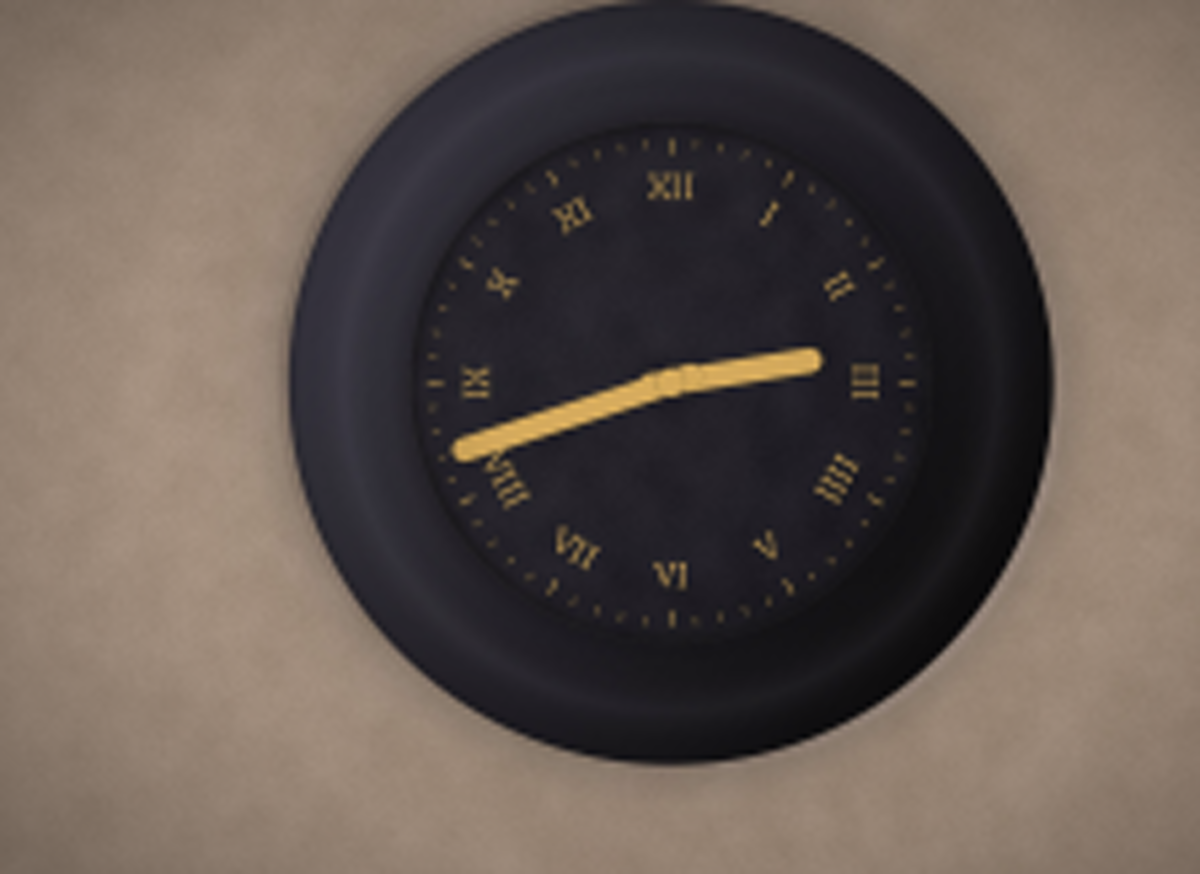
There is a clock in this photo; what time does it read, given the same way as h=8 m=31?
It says h=2 m=42
